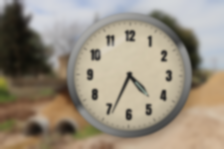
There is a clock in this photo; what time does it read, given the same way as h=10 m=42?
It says h=4 m=34
